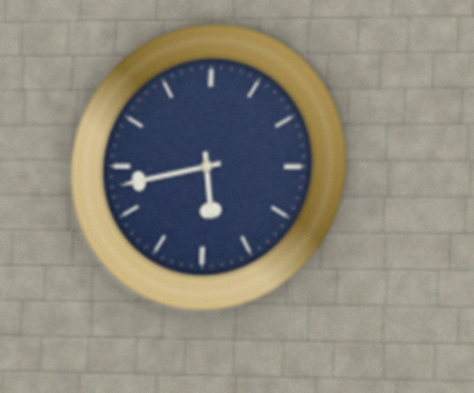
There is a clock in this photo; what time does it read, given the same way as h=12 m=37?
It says h=5 m=43
